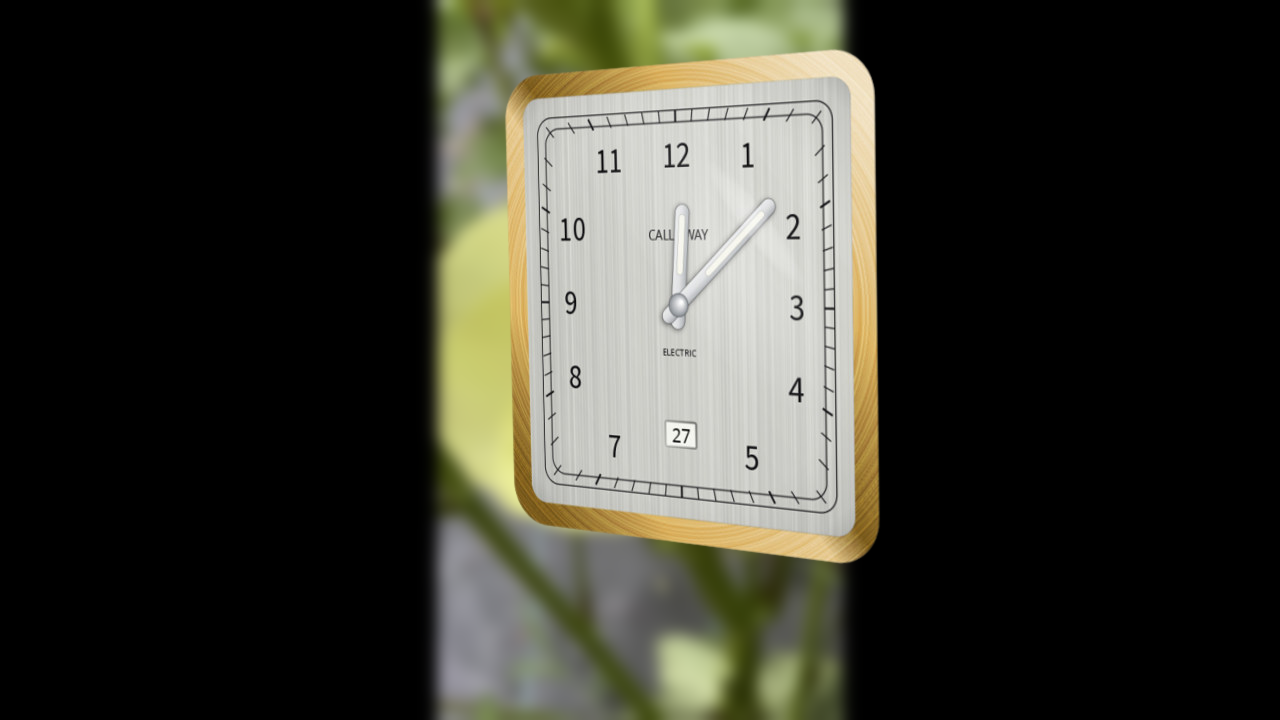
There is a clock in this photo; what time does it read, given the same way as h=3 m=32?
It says h=12 m=8
